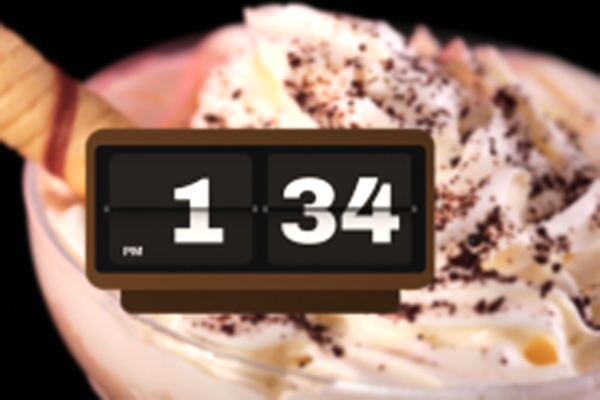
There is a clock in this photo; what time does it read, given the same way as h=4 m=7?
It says h=1 m=34
